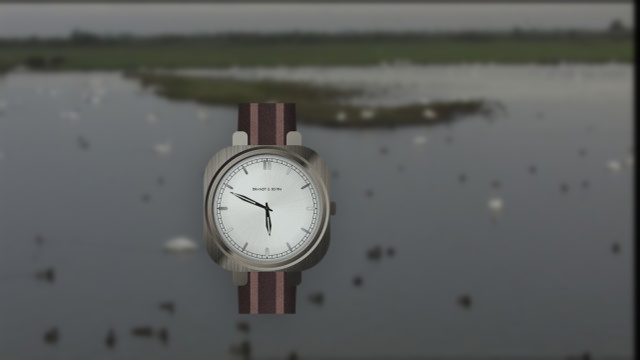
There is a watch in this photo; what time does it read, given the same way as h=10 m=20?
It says h=5 m=49
